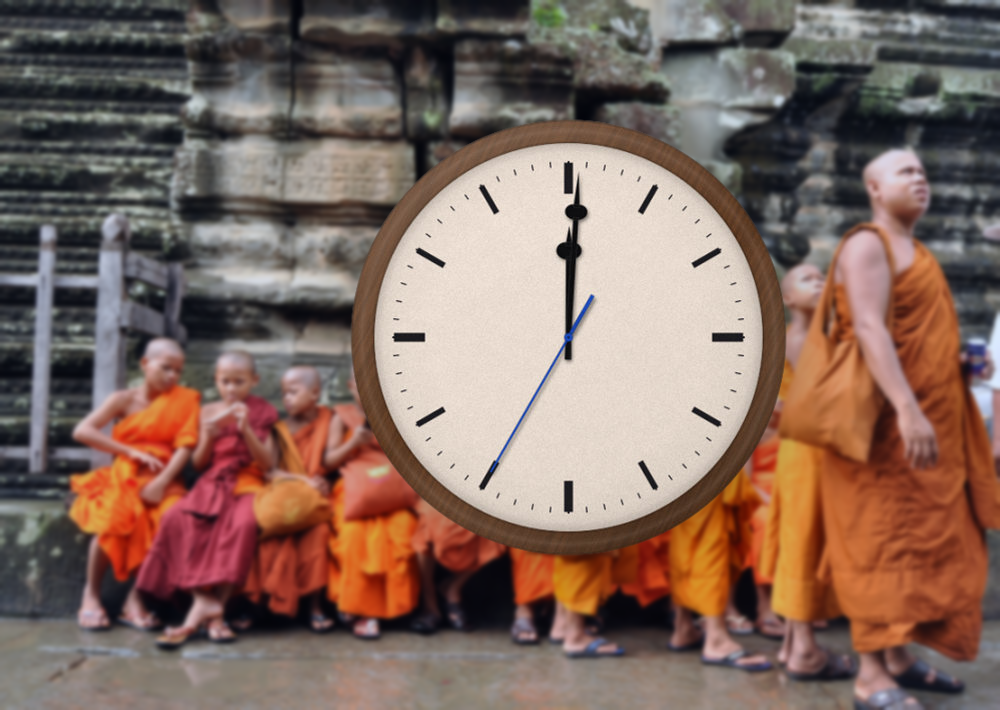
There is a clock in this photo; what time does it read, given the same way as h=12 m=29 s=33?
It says h=12 m=0 s=35
